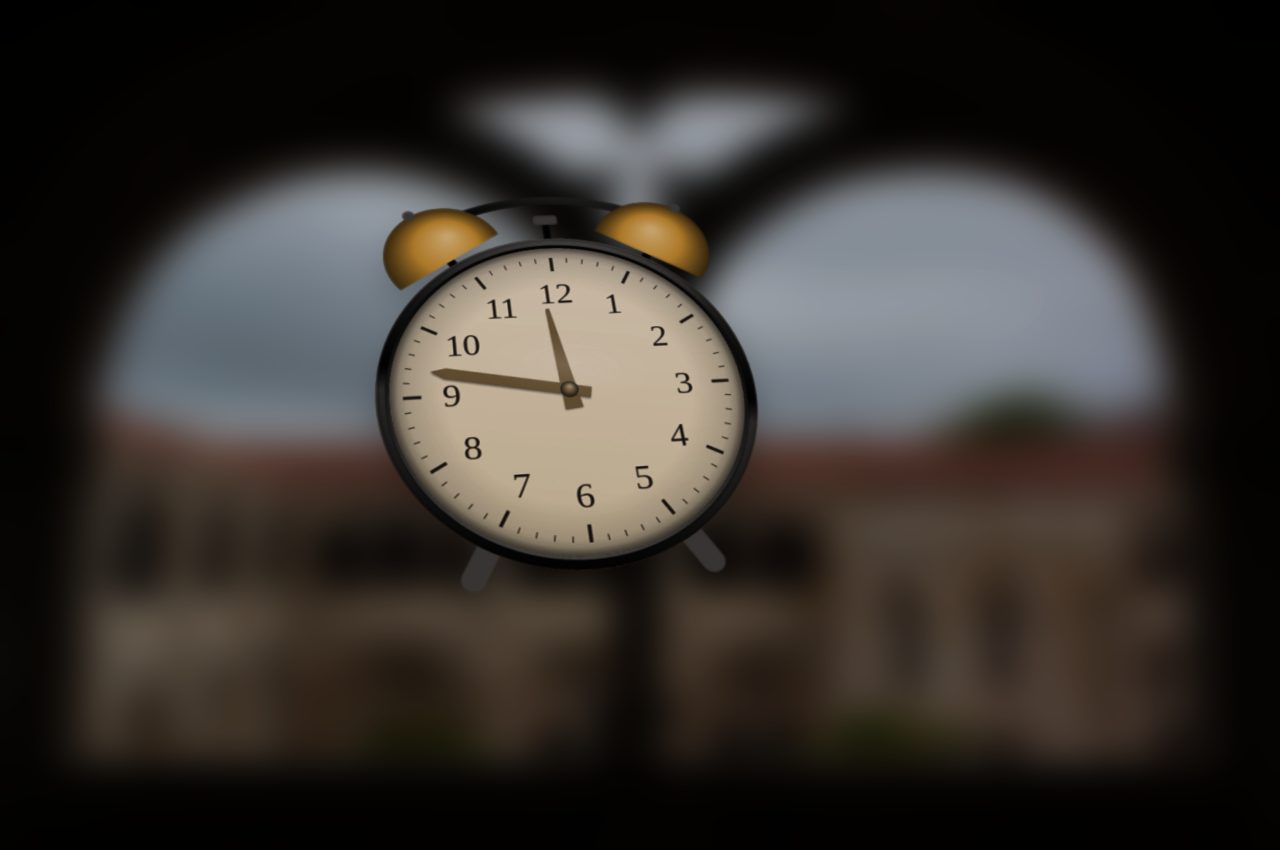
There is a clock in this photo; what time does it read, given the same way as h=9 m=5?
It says h=11 m=47
